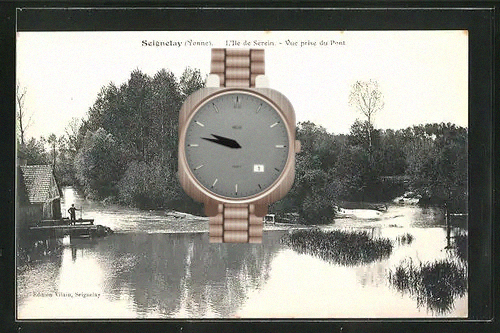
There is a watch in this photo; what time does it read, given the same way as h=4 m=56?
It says h=9 m=47
